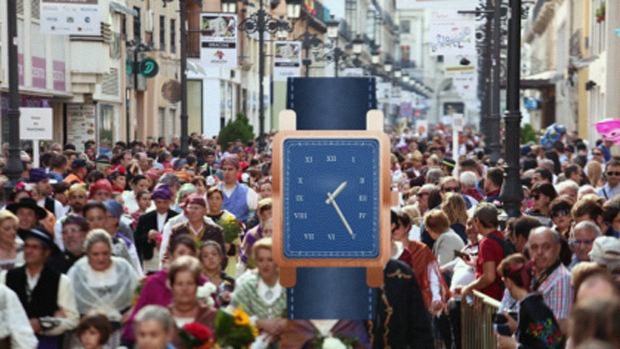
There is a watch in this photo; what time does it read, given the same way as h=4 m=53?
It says h=1 m=25
